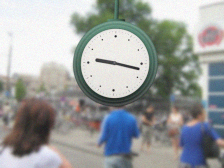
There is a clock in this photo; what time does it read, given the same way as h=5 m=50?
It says h=9 m=17
